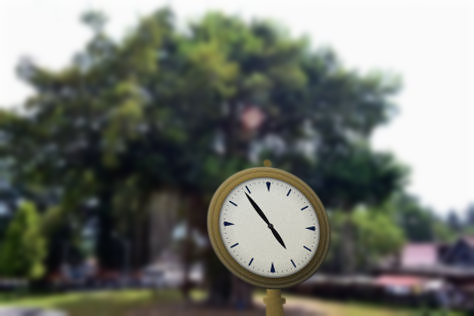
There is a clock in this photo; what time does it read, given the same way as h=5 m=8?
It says h=4 m=54
